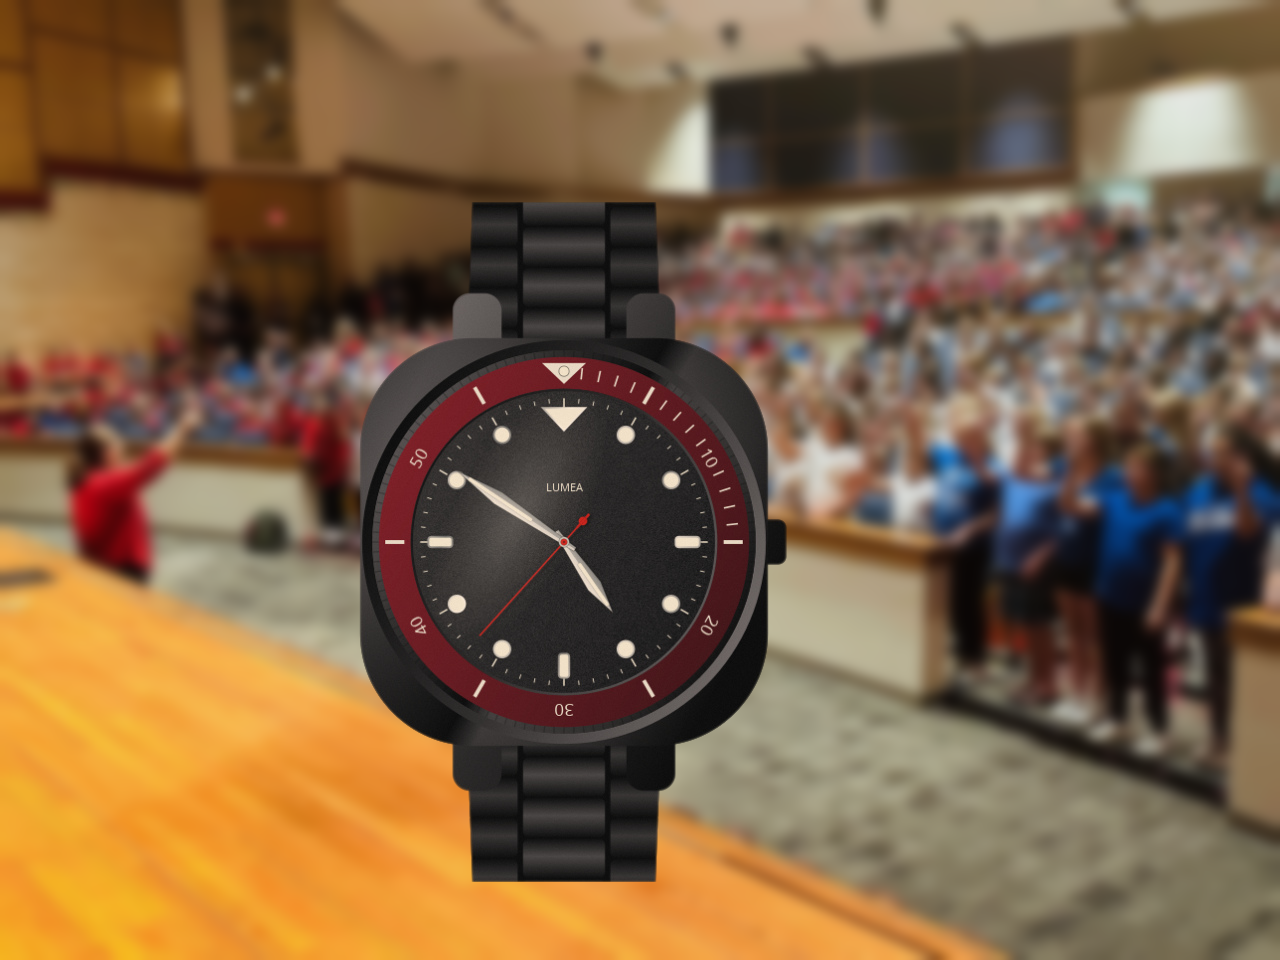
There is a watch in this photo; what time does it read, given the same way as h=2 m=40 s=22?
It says h=4 m=50 s=37
